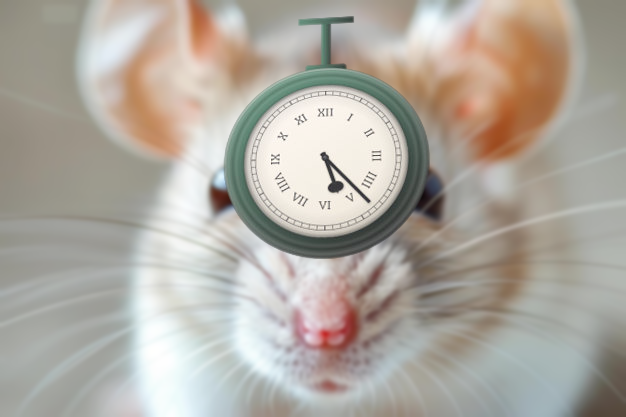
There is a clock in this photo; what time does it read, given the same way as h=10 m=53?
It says h=5 m=23
